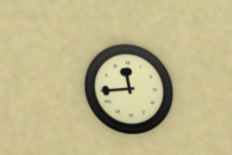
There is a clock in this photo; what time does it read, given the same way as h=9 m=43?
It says h=11 m=44
